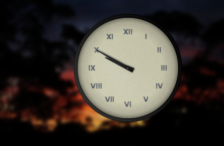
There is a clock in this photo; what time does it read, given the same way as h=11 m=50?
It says h=9 m=50
